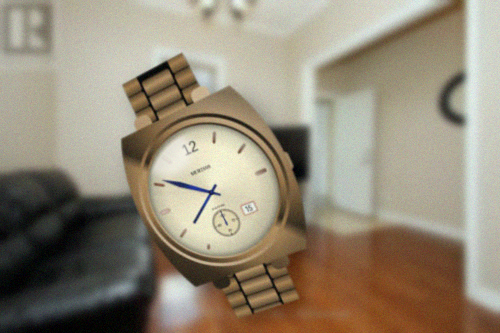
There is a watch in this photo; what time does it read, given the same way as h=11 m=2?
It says h=7 m=51
